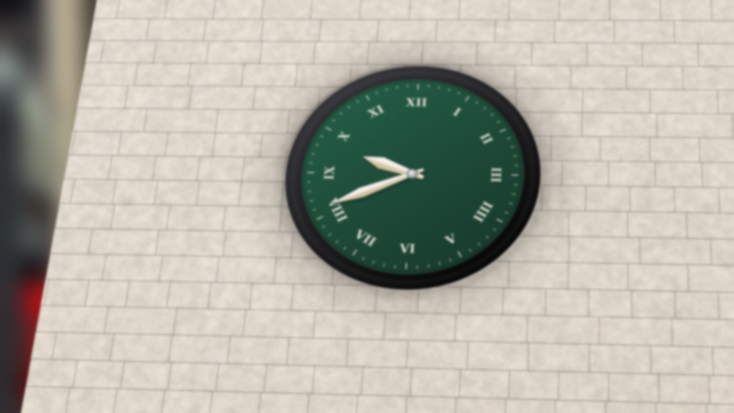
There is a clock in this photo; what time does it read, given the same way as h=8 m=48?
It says h=9 m=41
